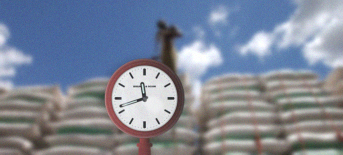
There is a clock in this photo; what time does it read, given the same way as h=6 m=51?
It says h=11 m=42
